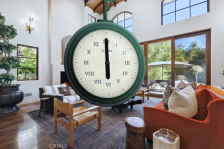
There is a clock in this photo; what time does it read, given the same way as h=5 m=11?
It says h=6 m=0
